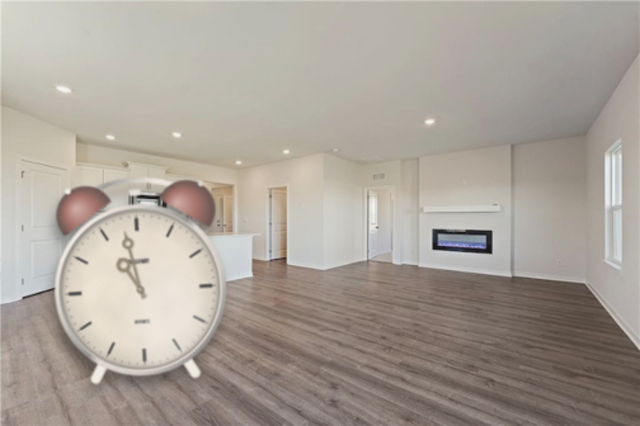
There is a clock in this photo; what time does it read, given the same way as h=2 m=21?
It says h=10 m=58
